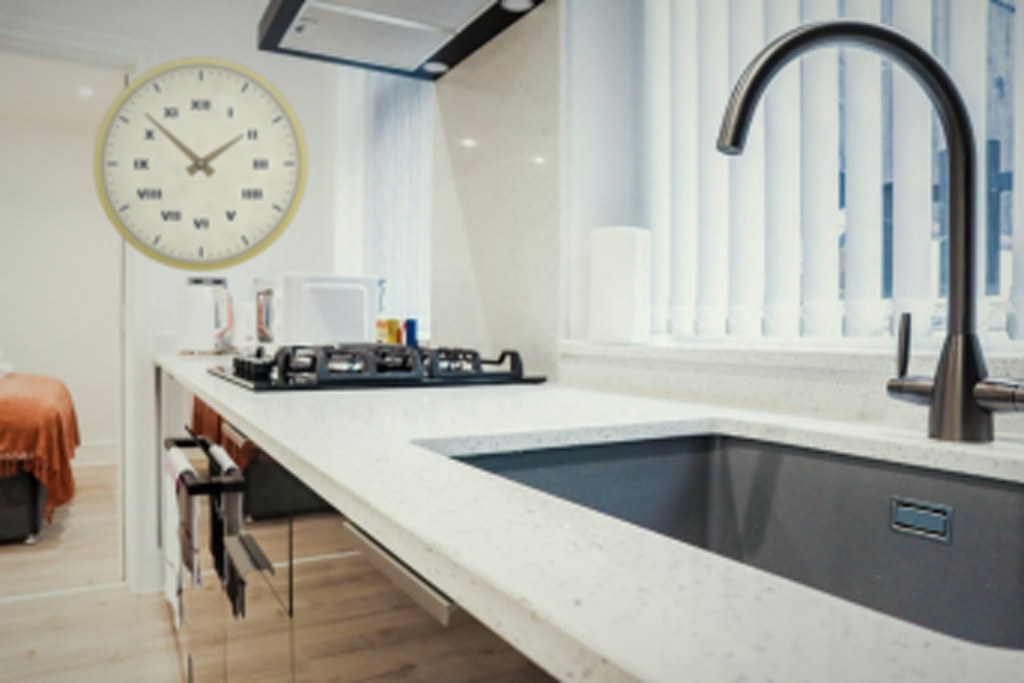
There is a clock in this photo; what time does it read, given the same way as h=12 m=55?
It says h=1 m=52
